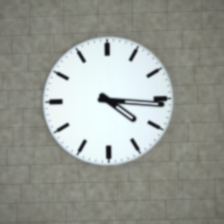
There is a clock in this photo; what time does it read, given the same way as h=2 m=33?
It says h=4 m=16
